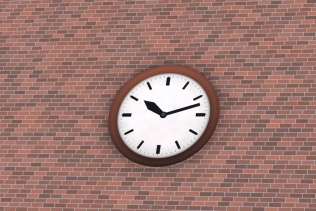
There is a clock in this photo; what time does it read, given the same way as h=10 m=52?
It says h=10 m=12
